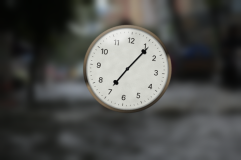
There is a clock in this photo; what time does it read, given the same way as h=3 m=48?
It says h=7 m=6
